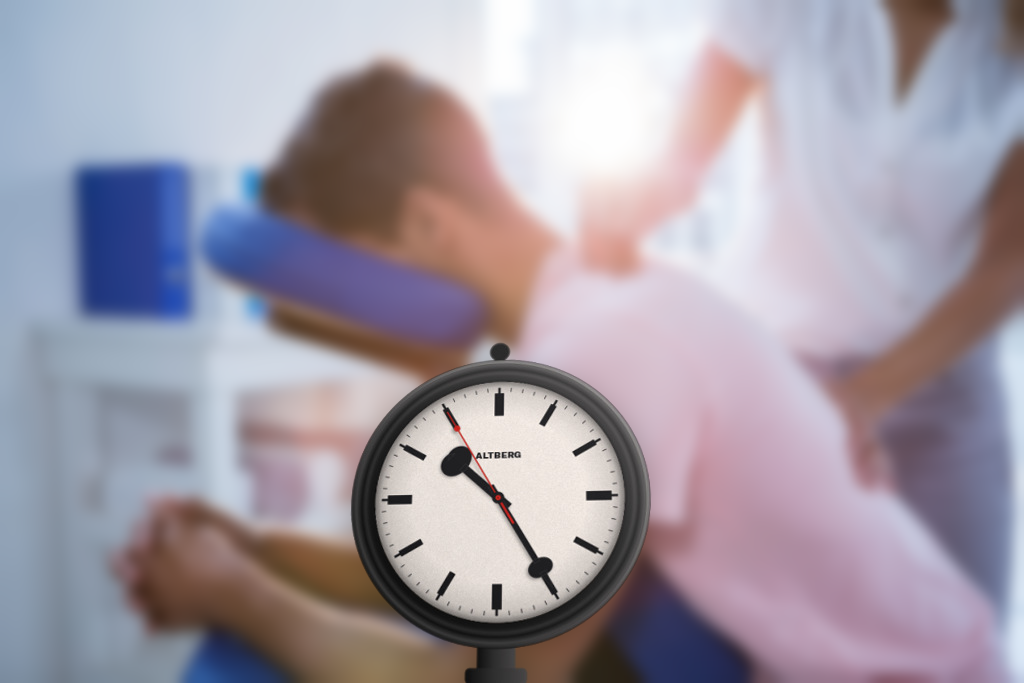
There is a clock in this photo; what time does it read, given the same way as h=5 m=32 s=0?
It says h=10 m=24 s=55
